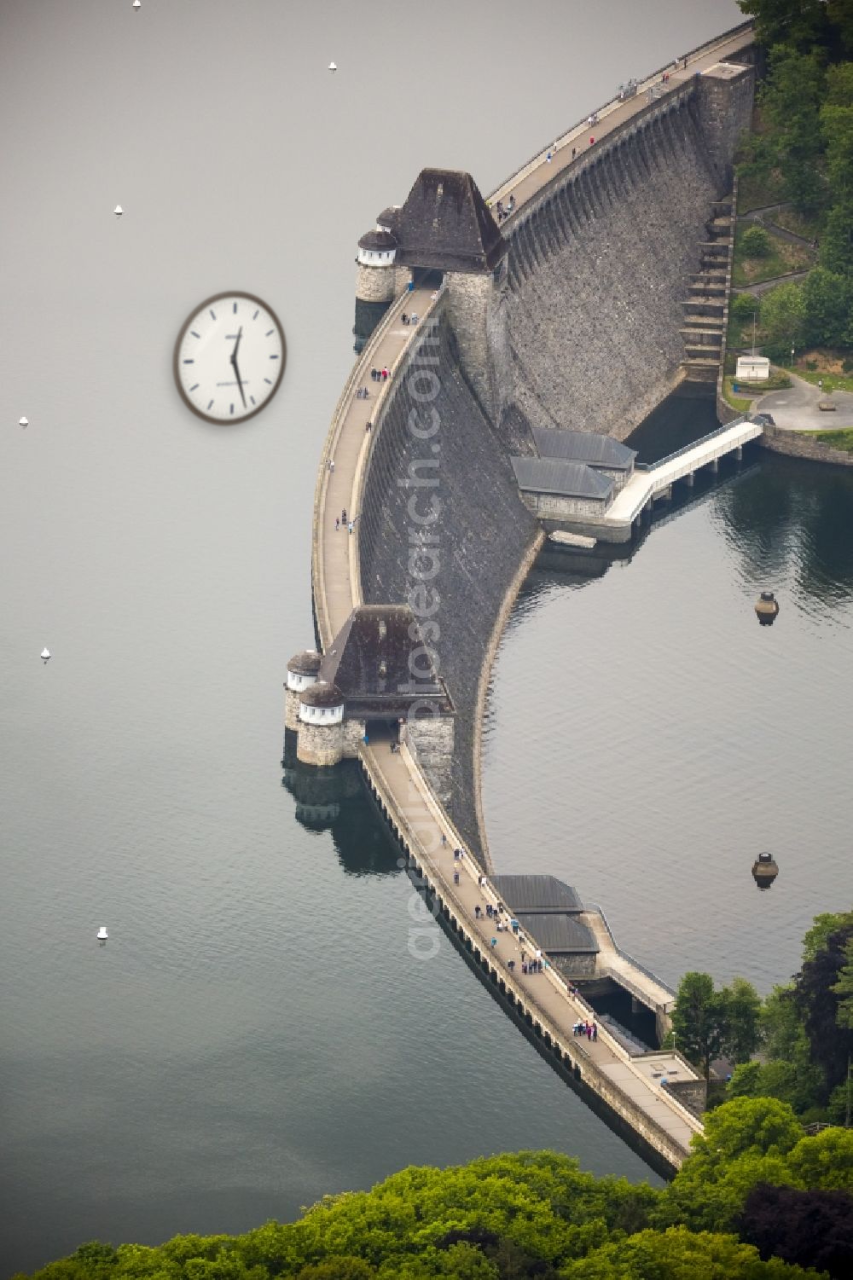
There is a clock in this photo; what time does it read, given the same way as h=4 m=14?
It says h=12 m=27
